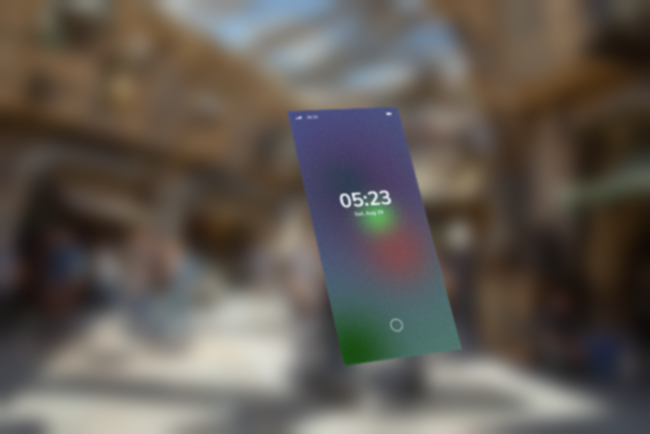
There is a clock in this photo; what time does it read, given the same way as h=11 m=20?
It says h=5 m=23
